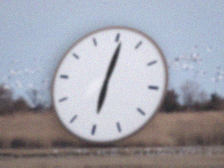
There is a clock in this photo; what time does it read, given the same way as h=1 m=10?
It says h=6 m=1
